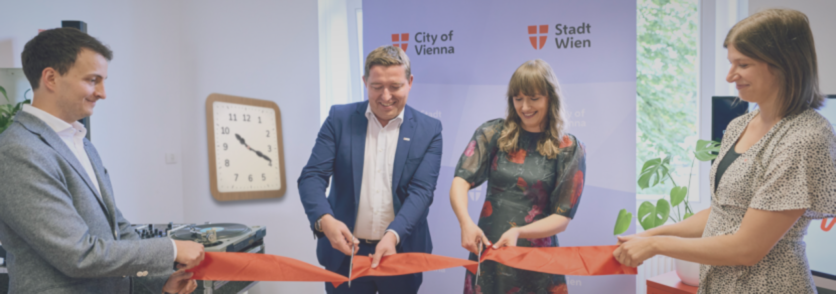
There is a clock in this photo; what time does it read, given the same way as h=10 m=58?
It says h=10 m=19
